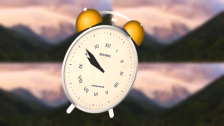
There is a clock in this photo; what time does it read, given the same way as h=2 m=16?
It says h=9 m=51
